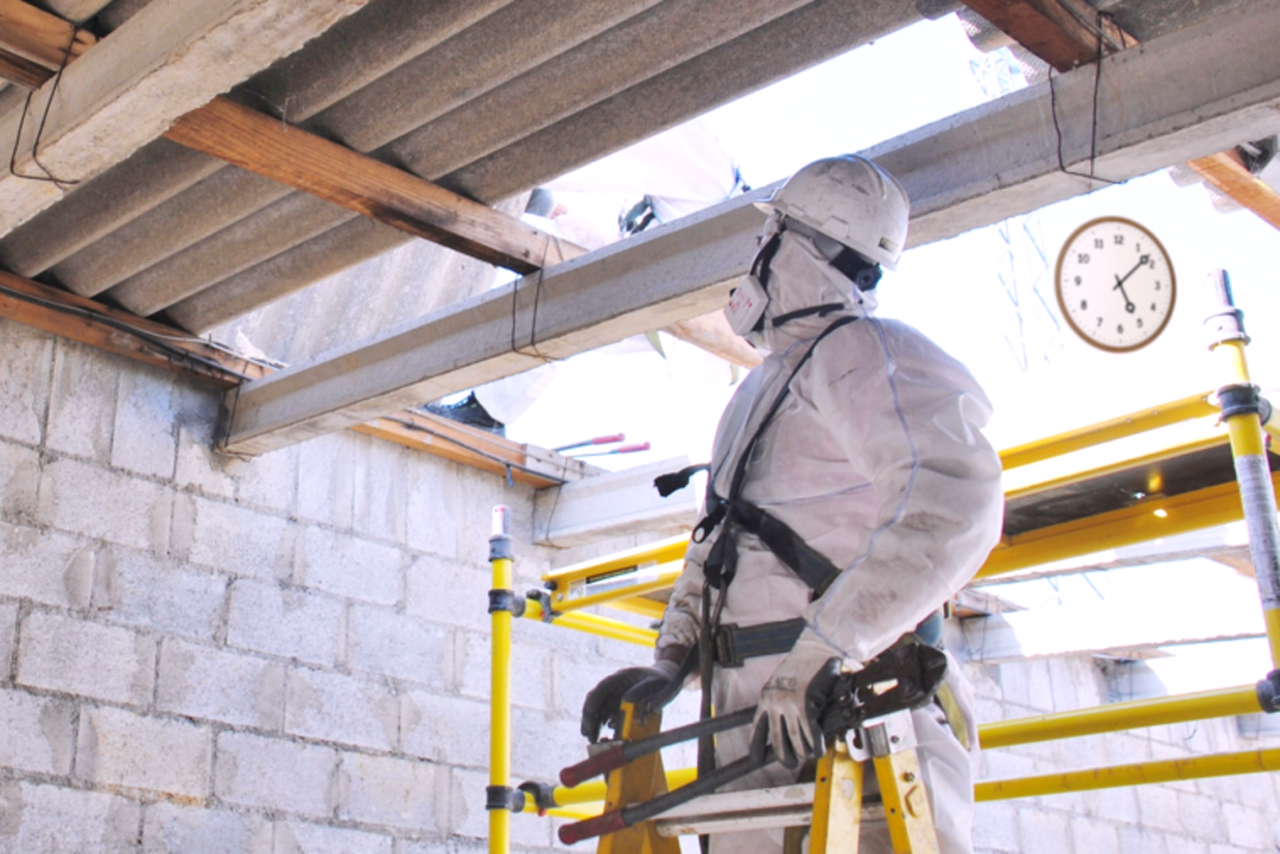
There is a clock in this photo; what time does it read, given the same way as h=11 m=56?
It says h=5 m=8
